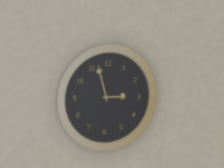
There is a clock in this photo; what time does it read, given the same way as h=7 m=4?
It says h=2 m=57
